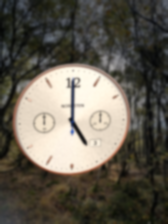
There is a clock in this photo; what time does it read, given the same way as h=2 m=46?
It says h=5 m=0
